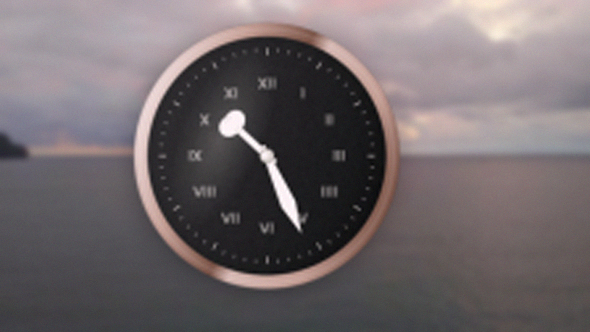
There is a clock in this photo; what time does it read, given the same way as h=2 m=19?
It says h=10 m=26
